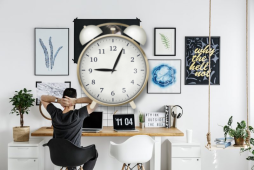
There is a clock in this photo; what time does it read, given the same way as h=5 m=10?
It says h=9 m=4
